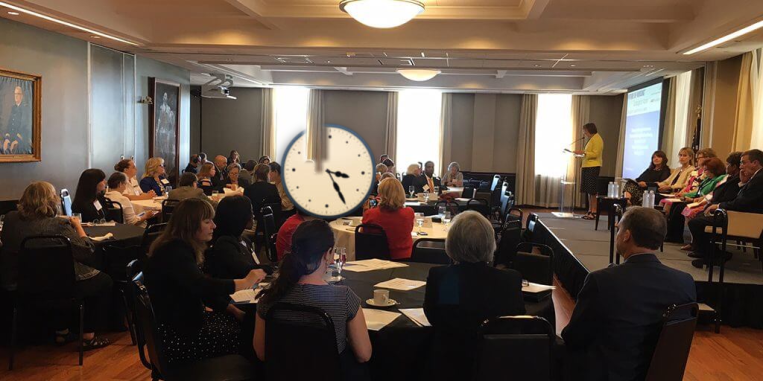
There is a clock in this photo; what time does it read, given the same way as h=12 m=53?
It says h=3 m=25
